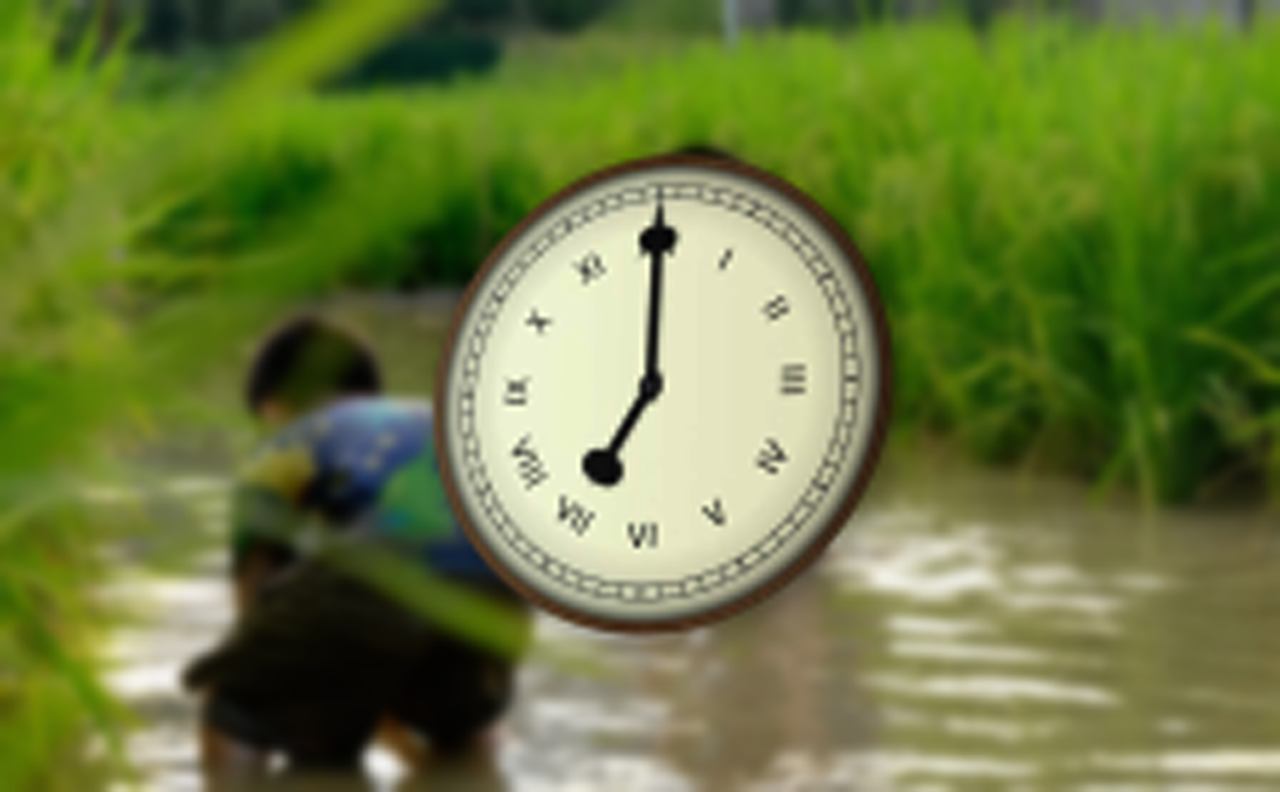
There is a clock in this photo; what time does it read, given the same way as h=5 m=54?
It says h=7 m=0
